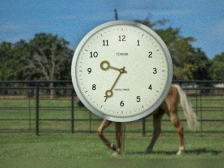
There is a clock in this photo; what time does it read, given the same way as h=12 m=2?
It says h=9 m=35
